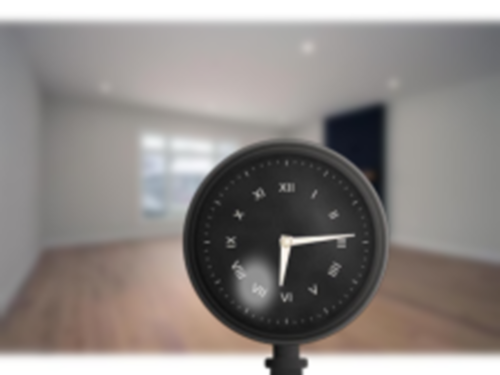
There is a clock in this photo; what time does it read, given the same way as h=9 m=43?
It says h=6 m=14
